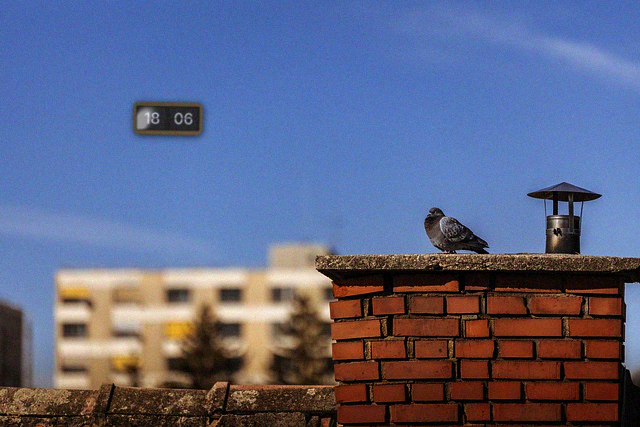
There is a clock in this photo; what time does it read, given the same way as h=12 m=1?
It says h=18 m=6
